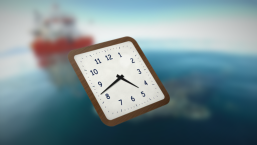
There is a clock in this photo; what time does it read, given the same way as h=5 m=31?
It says h=4 m=42
